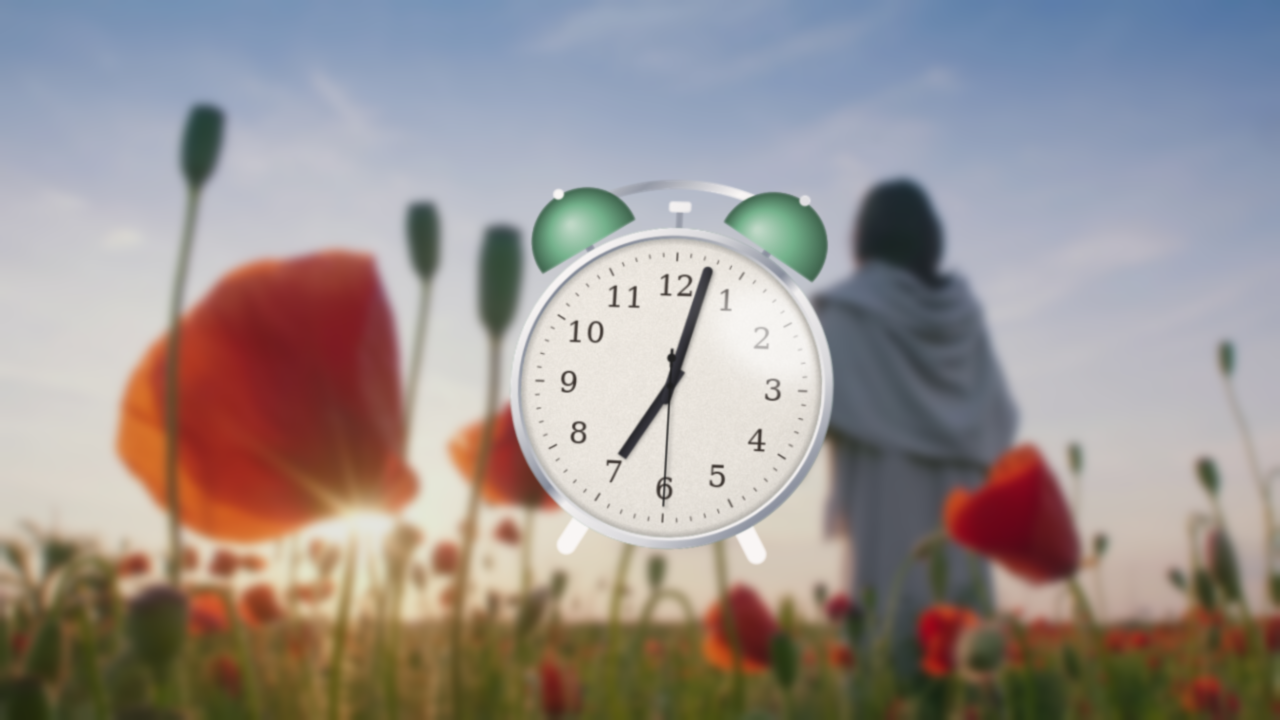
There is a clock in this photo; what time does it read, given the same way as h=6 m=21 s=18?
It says h=7 m=2 s=30
